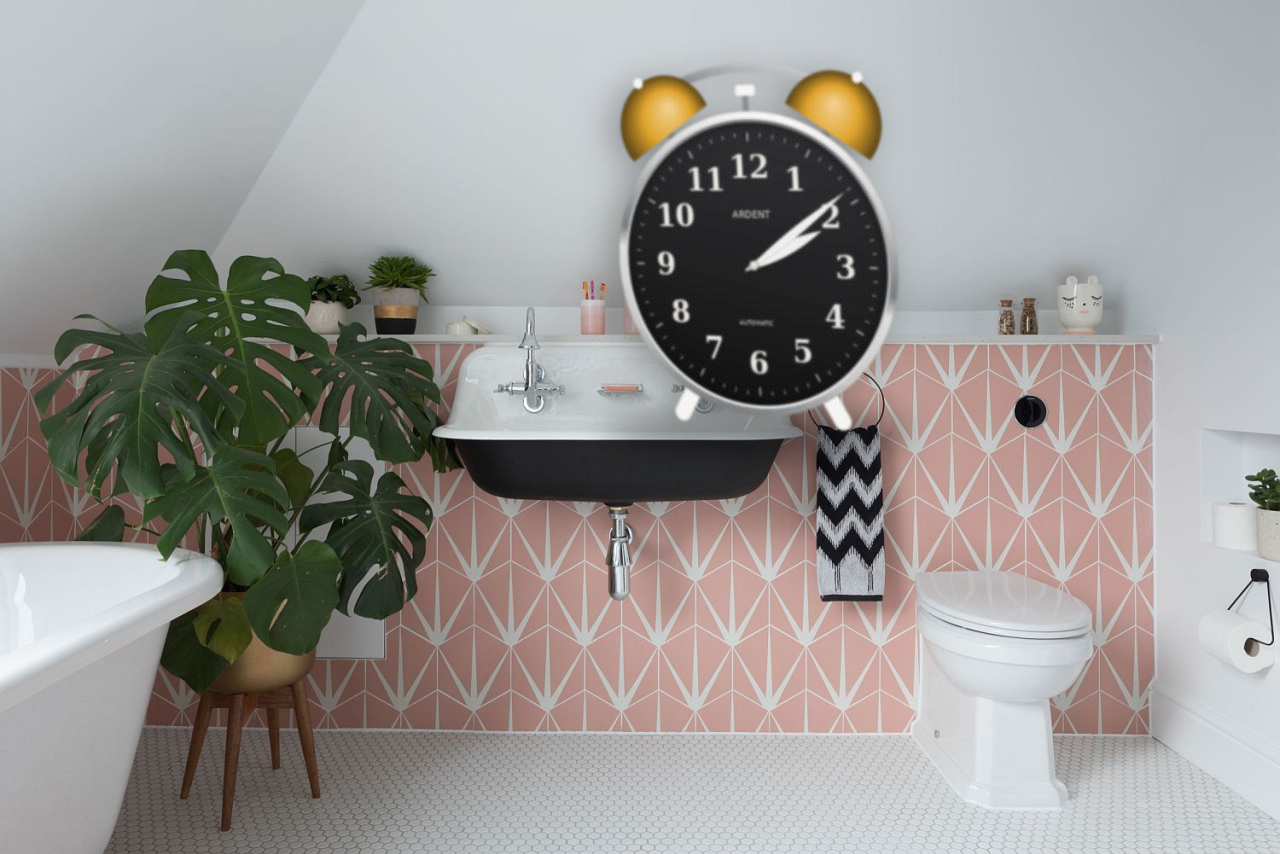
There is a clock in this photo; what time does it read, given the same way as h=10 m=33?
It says h=2 m=9
